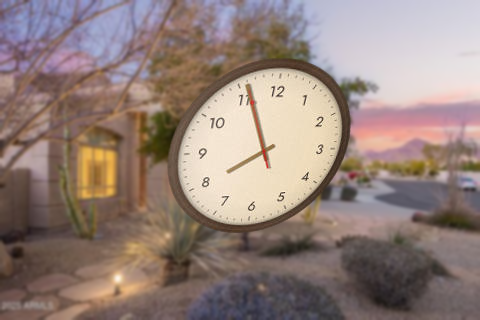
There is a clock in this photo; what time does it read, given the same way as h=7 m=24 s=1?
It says h=7 m=55 s=56
